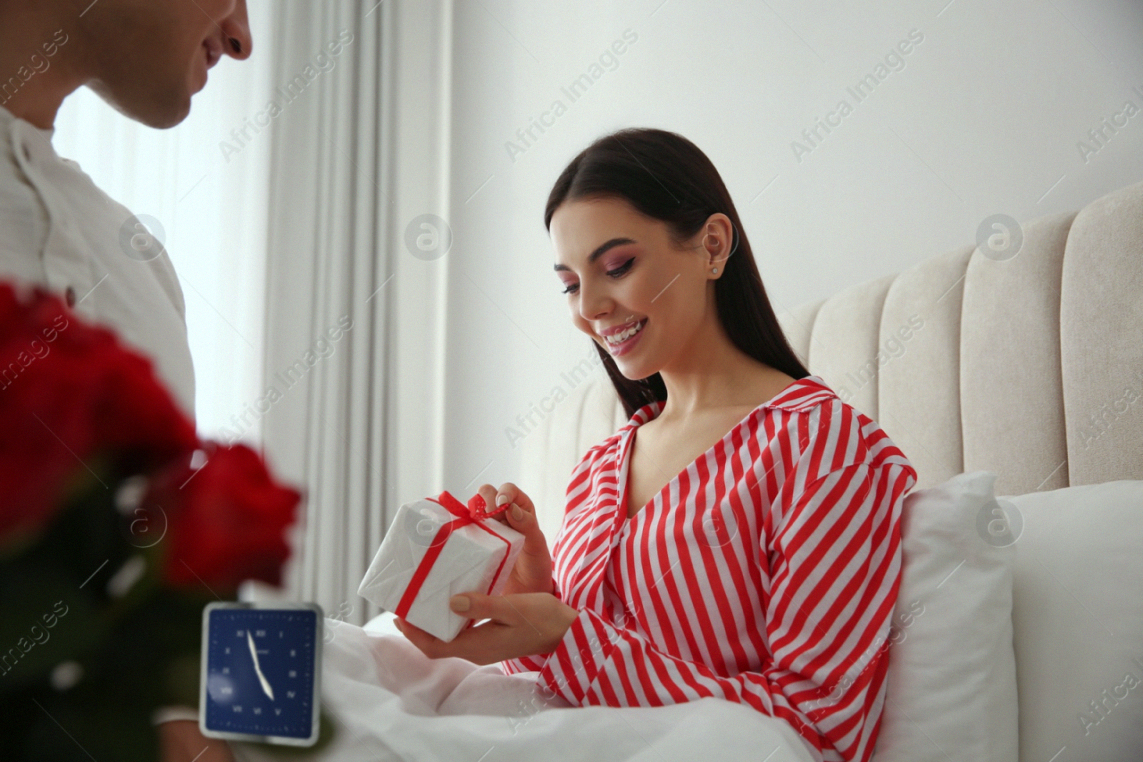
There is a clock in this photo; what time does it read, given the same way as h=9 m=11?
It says h=4 m=57
